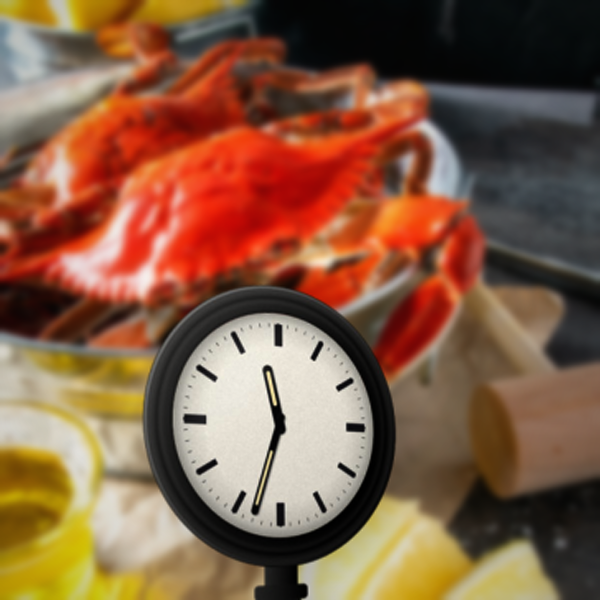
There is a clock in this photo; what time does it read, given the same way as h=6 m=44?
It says h=11 m=33
